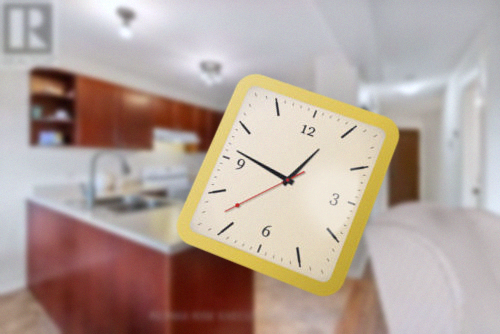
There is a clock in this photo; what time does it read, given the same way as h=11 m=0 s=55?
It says h=12 m=46 s=37
